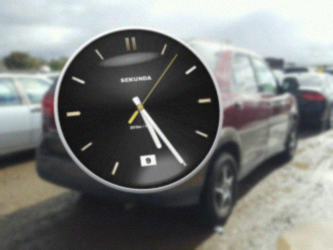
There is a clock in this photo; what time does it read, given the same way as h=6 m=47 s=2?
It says h=5 m=25 s=7
